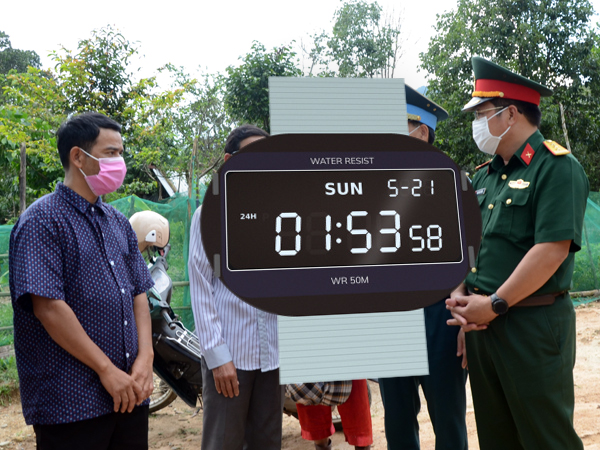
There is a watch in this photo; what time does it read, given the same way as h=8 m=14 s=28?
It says h=1 m=53 s=58
